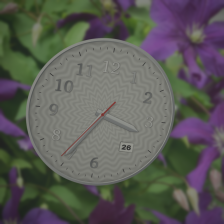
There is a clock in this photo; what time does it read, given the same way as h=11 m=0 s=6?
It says h=3 m=35 s=36
